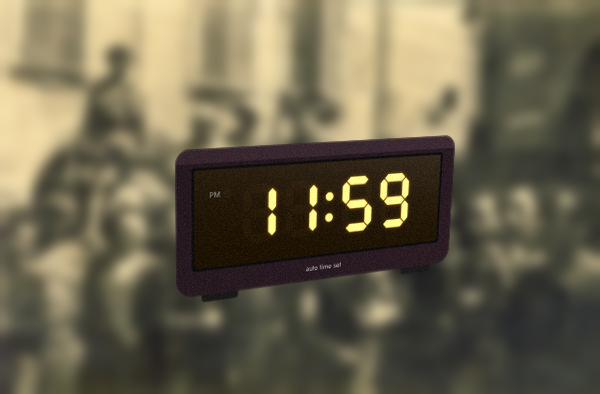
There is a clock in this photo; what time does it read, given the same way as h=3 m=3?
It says h=11 m=59
